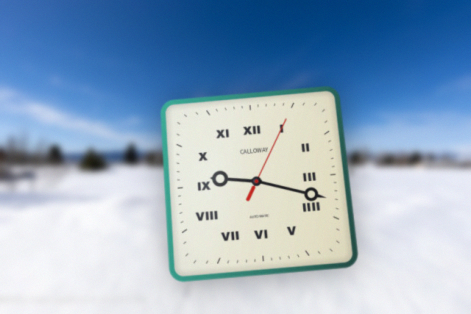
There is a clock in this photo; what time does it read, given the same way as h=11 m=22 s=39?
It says h=9 m=18 s=5
